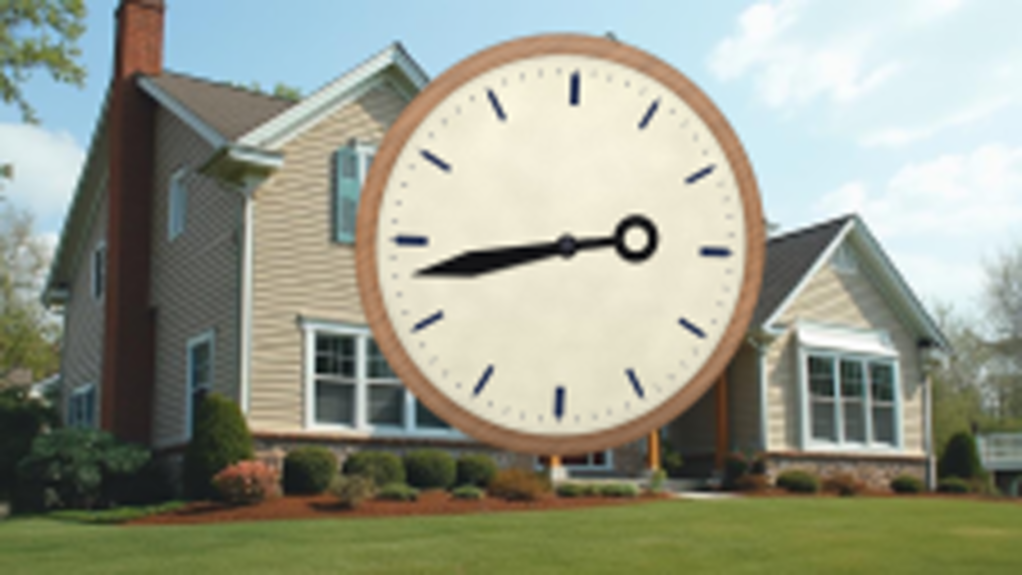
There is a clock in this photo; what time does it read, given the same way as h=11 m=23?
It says h=2 m=43
